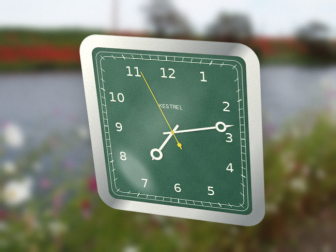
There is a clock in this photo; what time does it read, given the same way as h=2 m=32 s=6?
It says h=7 m=12 s=56
